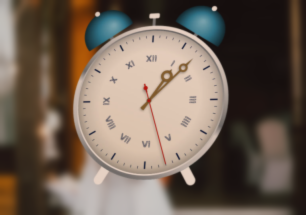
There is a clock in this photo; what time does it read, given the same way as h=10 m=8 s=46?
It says h=1 m=7 s=27
